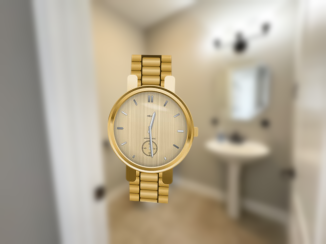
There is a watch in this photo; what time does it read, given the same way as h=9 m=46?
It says h=12 m=29
